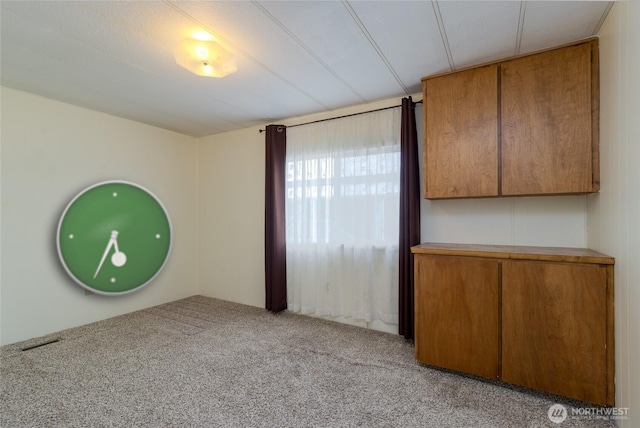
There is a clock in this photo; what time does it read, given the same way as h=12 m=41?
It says h=5 m=34
